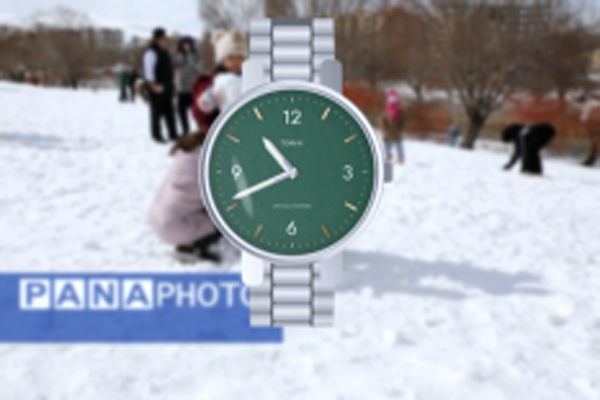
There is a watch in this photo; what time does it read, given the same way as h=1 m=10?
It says h=10 m=41
